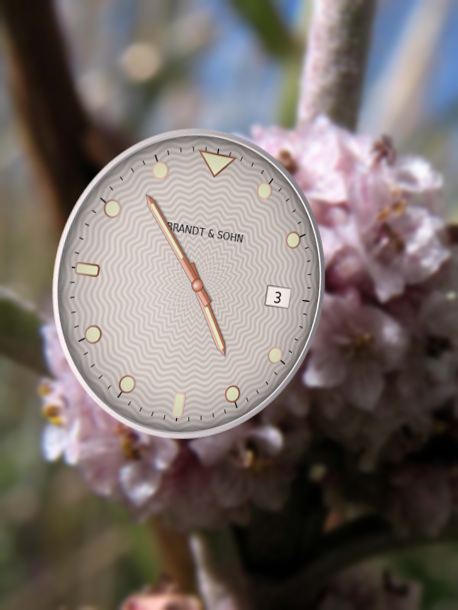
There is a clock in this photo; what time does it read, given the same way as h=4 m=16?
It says h=4 m=53
